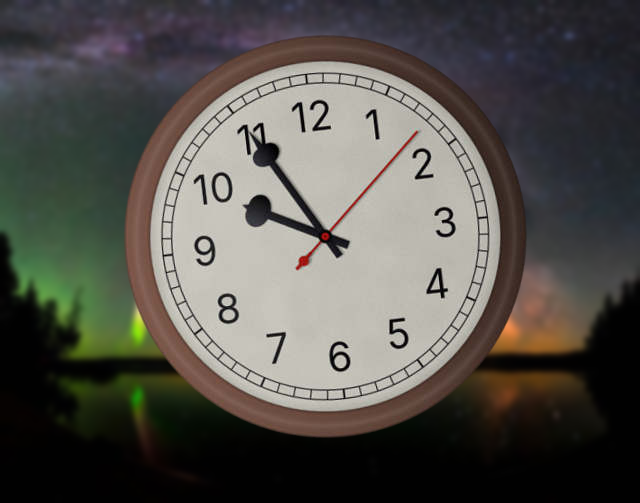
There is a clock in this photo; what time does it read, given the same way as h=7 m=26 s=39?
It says h=9 m=55 s=8
